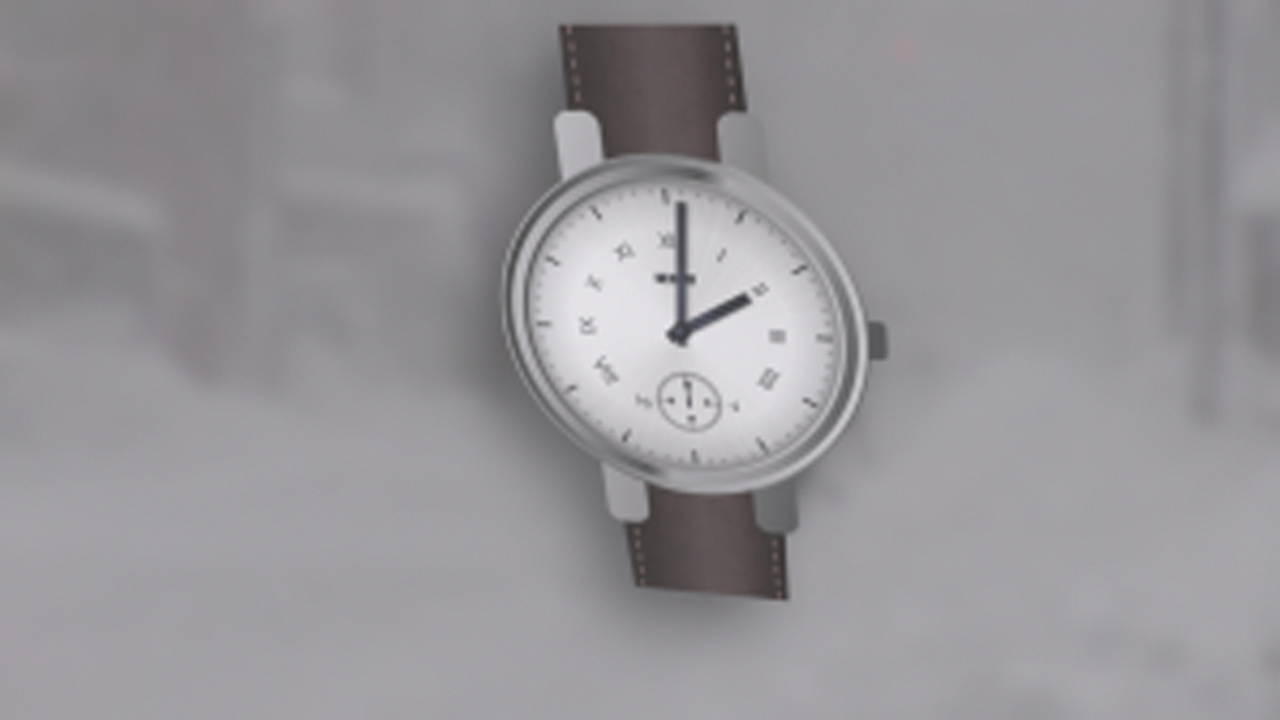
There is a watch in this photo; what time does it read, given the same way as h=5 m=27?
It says h=2 m=1
